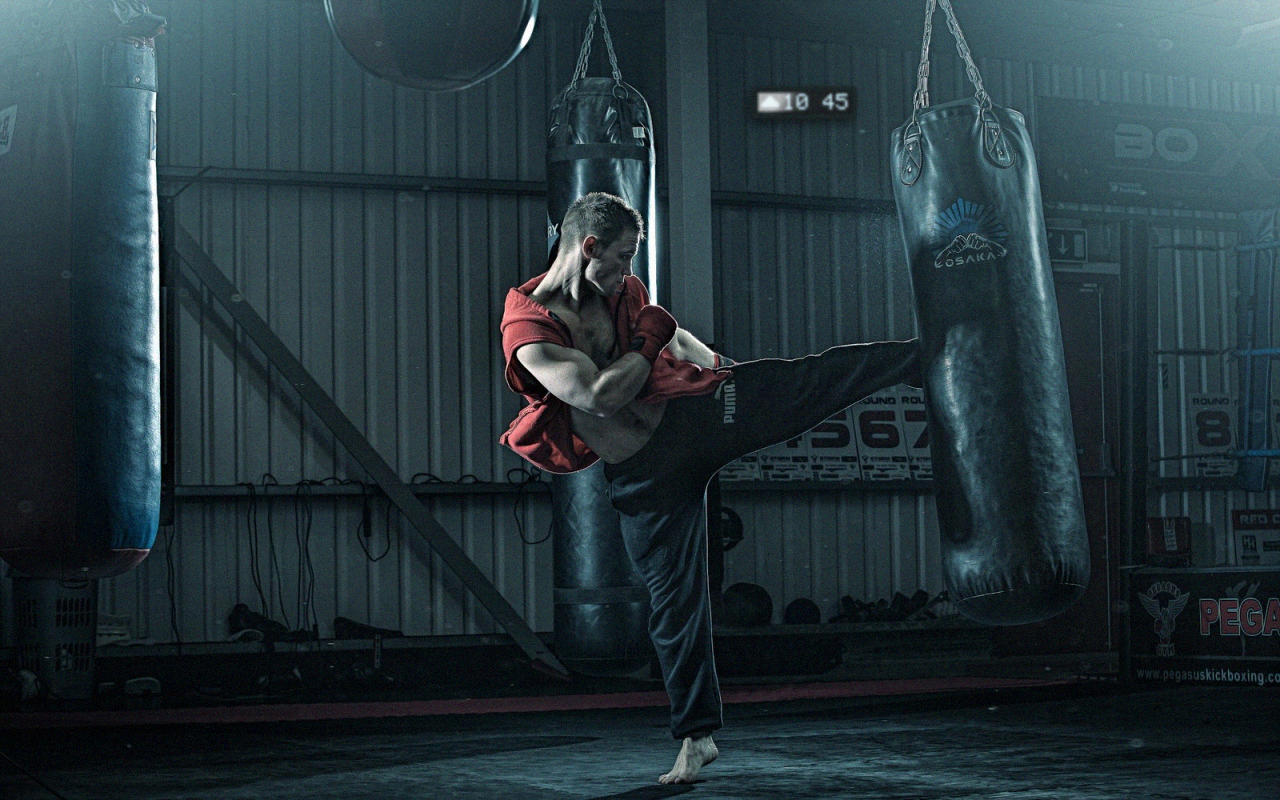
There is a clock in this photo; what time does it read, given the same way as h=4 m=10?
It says h=10 m=45
